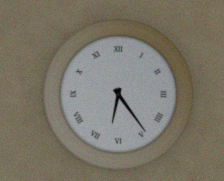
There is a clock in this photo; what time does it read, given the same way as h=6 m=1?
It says h=6 m=24
